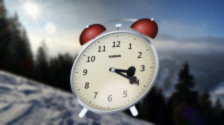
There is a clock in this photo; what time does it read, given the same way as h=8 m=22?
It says h=3 m=20
